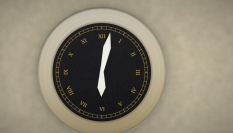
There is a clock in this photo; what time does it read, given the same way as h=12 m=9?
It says h=6 m=2
